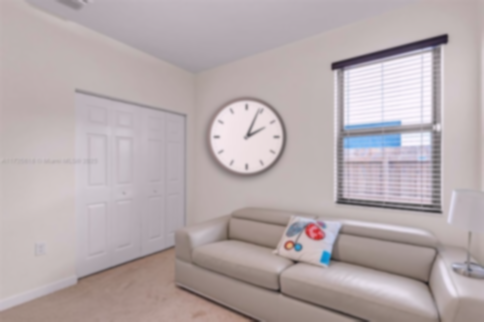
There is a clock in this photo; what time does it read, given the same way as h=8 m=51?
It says h=2 m=4
